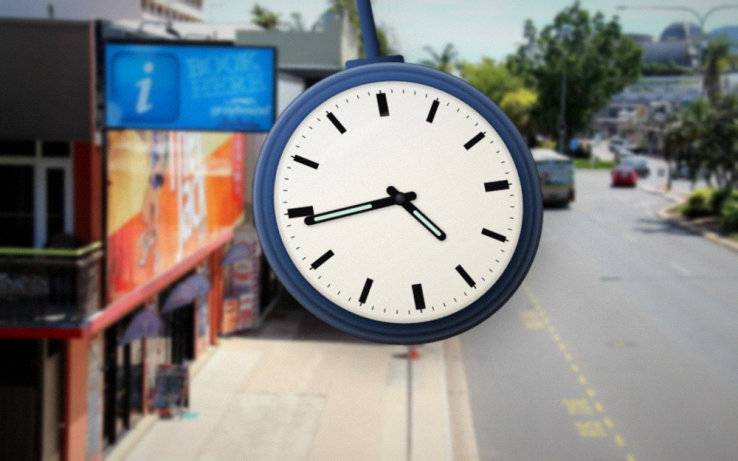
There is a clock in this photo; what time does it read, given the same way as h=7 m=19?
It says h=4 m=44
